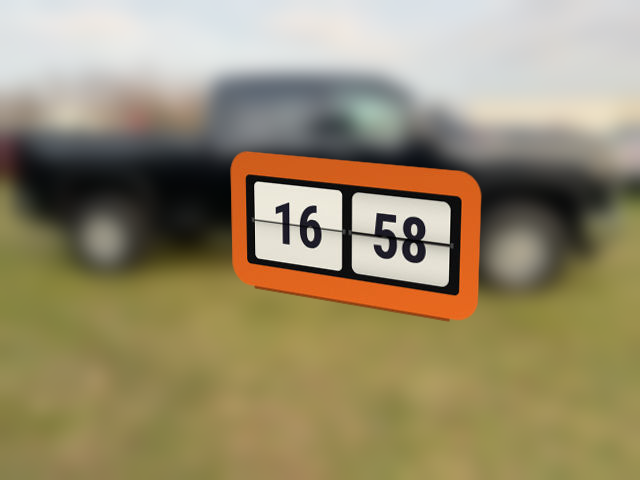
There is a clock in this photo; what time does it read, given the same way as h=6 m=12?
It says h=16 m=58
